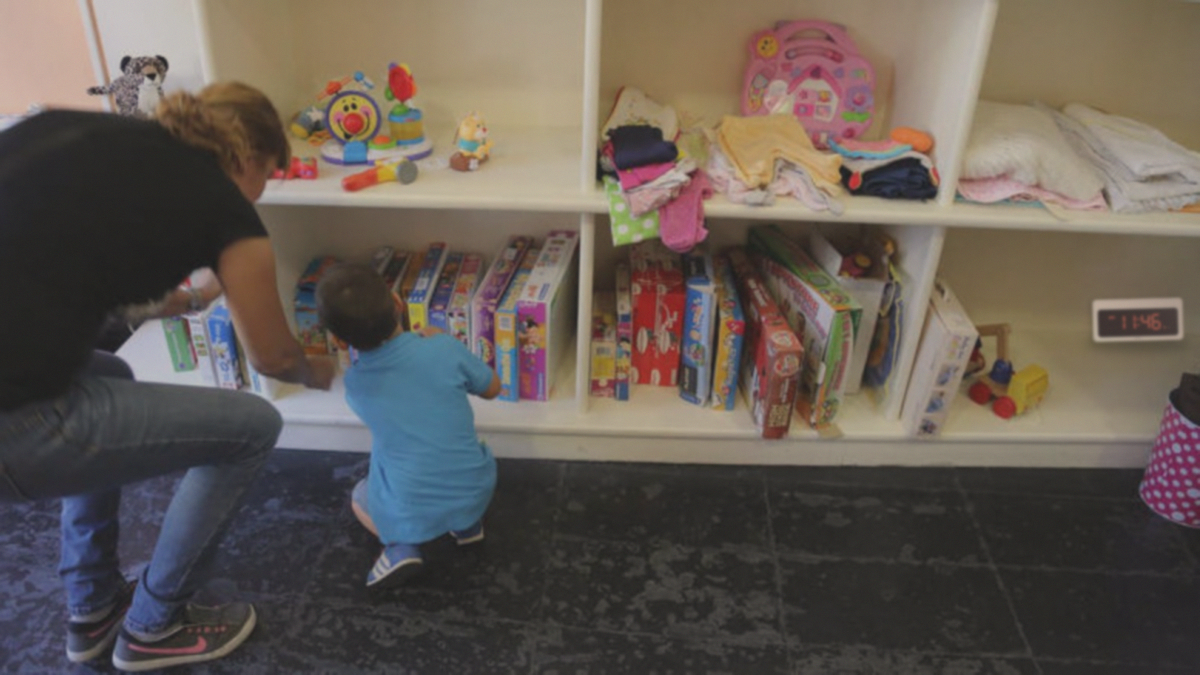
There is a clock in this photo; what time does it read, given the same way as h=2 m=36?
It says h=11 m=46
